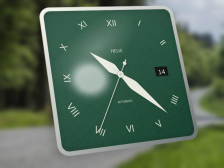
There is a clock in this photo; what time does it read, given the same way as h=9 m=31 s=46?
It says h=10 m=22 s=35
